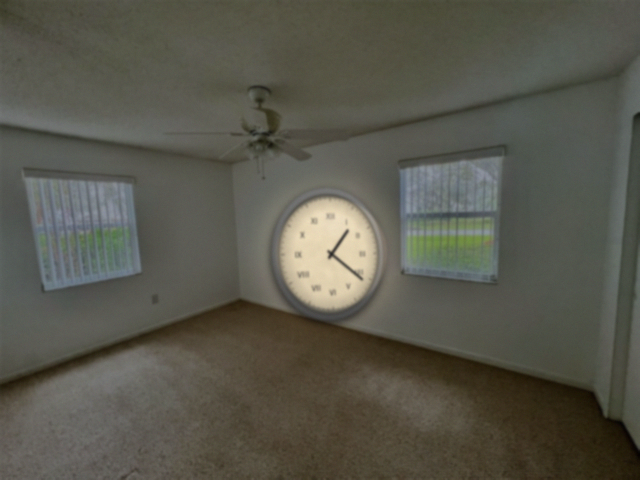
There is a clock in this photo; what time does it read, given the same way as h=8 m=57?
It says h=1 m=21
